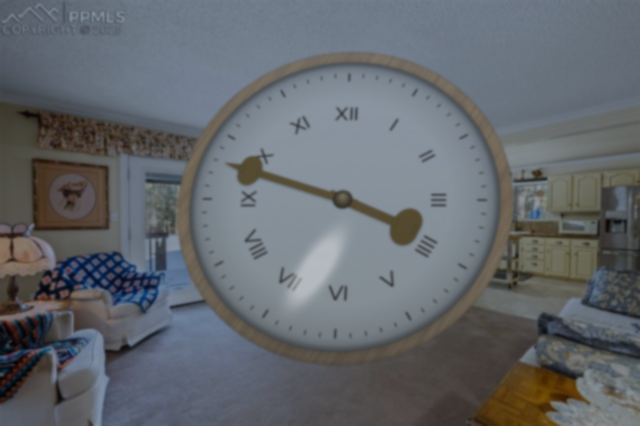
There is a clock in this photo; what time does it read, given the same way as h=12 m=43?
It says h=3 m=48
